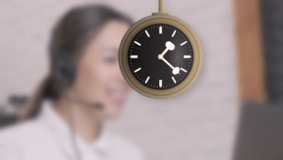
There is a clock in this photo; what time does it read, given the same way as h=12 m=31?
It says h=1 m=22
